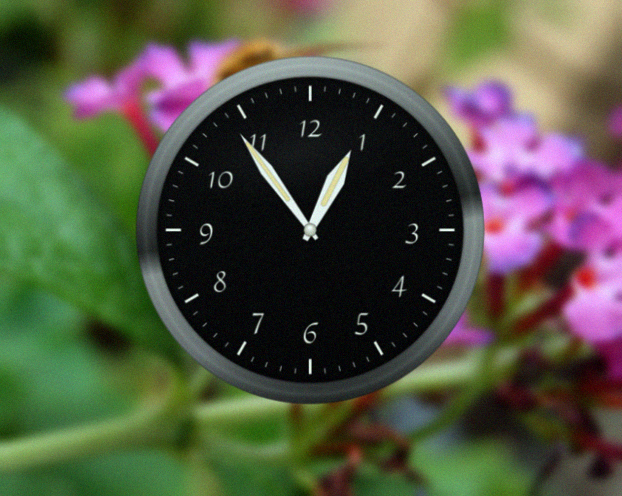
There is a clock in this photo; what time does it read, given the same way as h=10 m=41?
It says h=12 m=54
